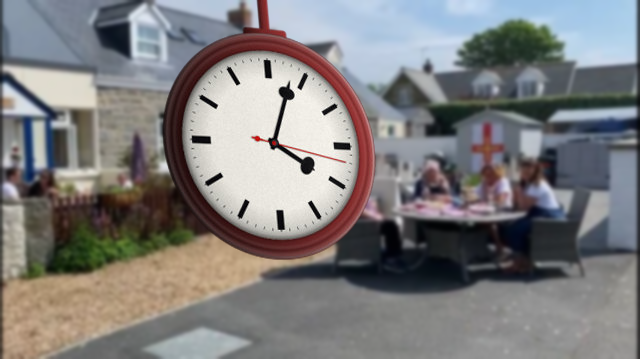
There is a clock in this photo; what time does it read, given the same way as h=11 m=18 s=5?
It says h=4 m=3 s=17
